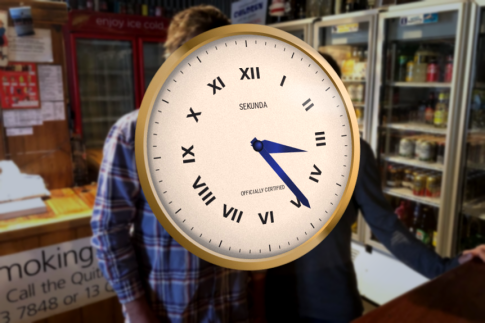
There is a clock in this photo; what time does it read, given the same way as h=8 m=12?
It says h=3 m=24
